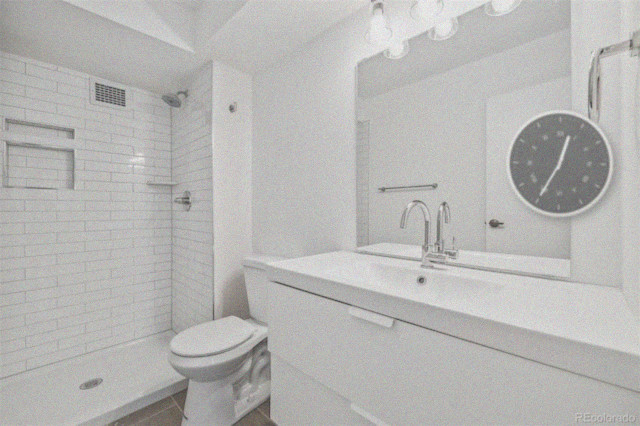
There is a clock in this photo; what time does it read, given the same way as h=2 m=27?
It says h=12 m=35
